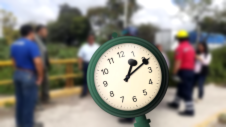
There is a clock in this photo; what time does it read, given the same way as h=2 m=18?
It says h=1 m=11
